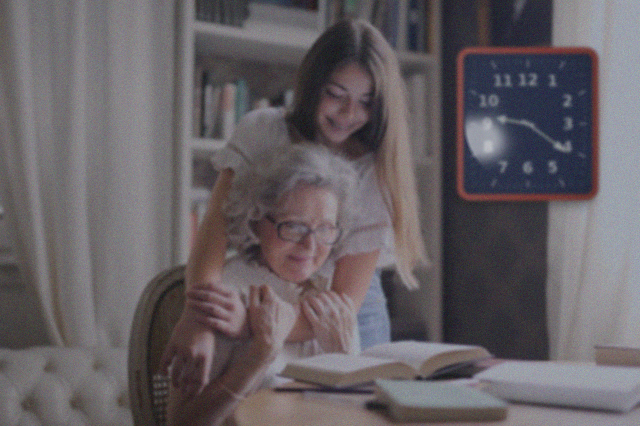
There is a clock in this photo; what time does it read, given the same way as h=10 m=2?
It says h=9 m=21
